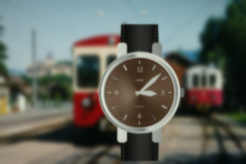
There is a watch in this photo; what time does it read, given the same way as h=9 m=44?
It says h=3 m=8
